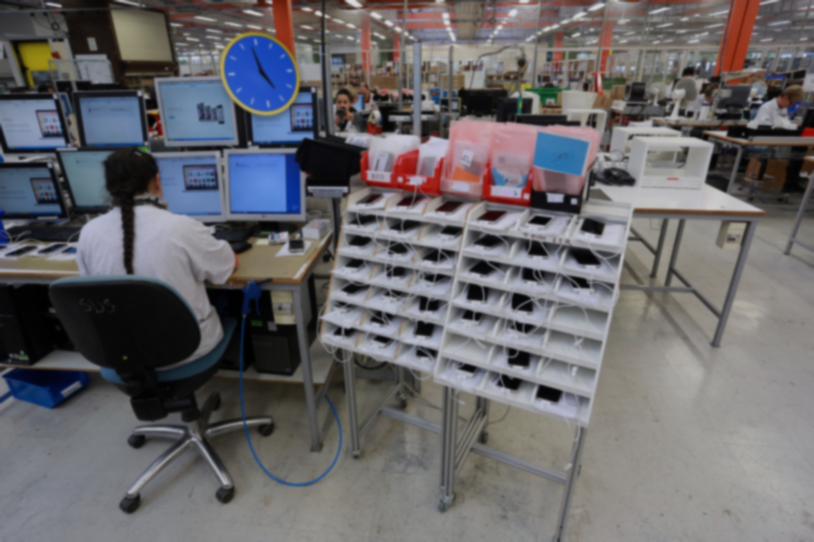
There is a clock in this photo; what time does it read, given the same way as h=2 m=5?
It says h=4 m=58
